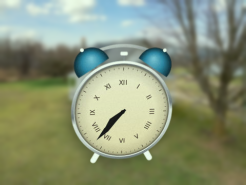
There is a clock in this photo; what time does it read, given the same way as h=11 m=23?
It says h=7 m=37
